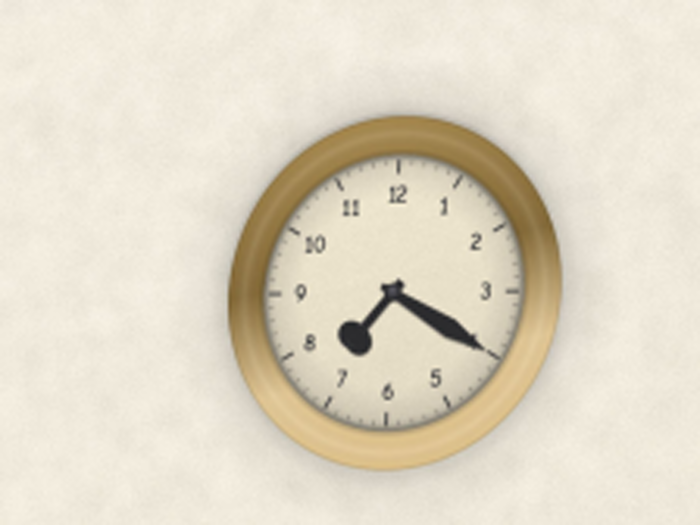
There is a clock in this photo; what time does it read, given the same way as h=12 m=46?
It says h=7 m=20
